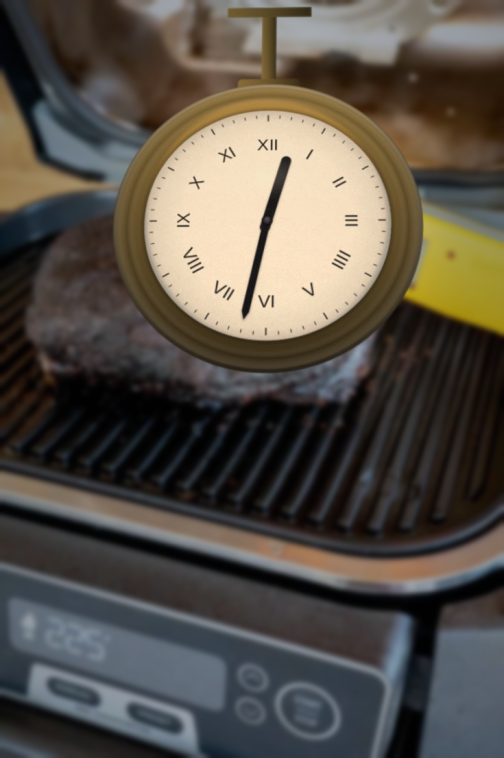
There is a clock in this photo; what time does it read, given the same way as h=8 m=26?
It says h=12 m=32
